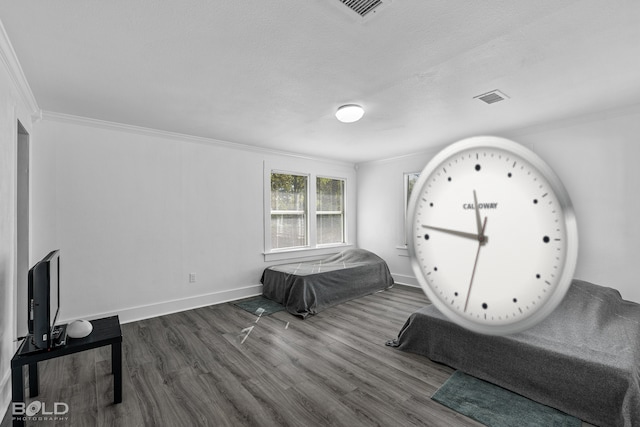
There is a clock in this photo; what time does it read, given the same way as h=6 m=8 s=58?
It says h=11 m=46 s=33
